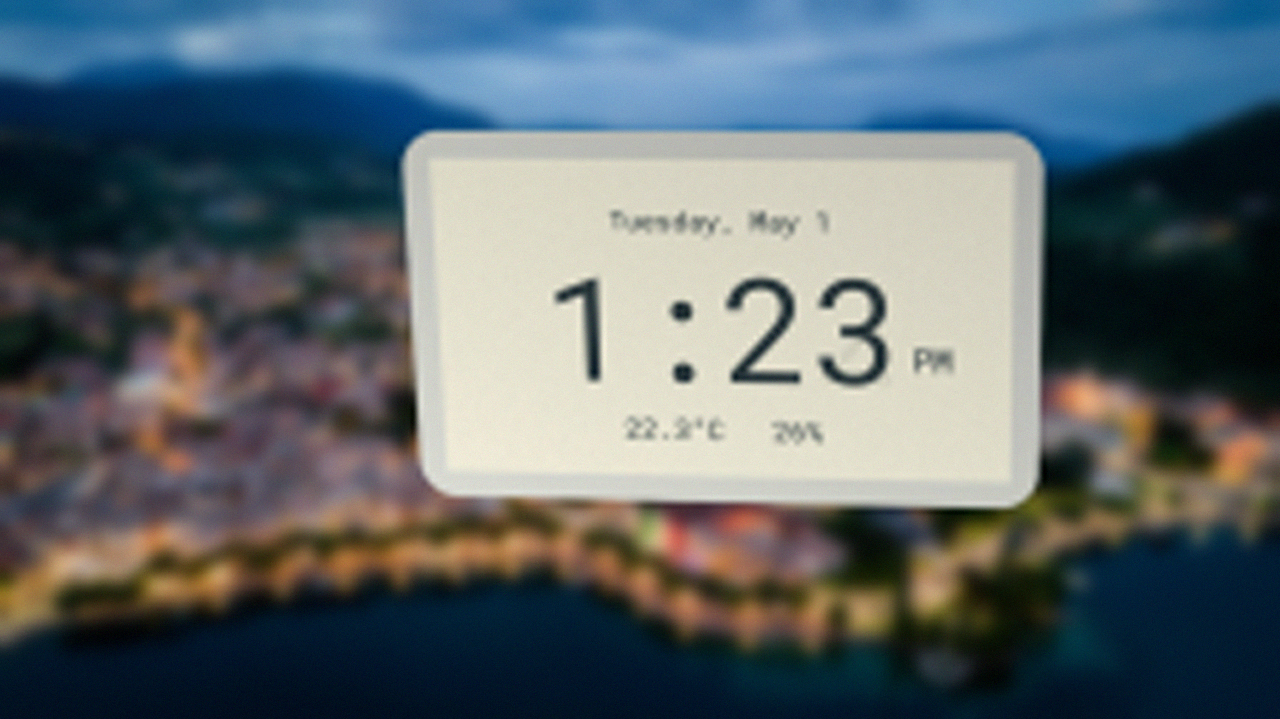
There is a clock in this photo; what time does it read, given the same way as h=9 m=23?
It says h=1 m=23
